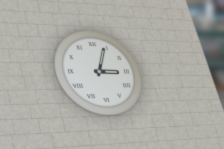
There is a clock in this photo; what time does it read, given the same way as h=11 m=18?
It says h=3 m=4
